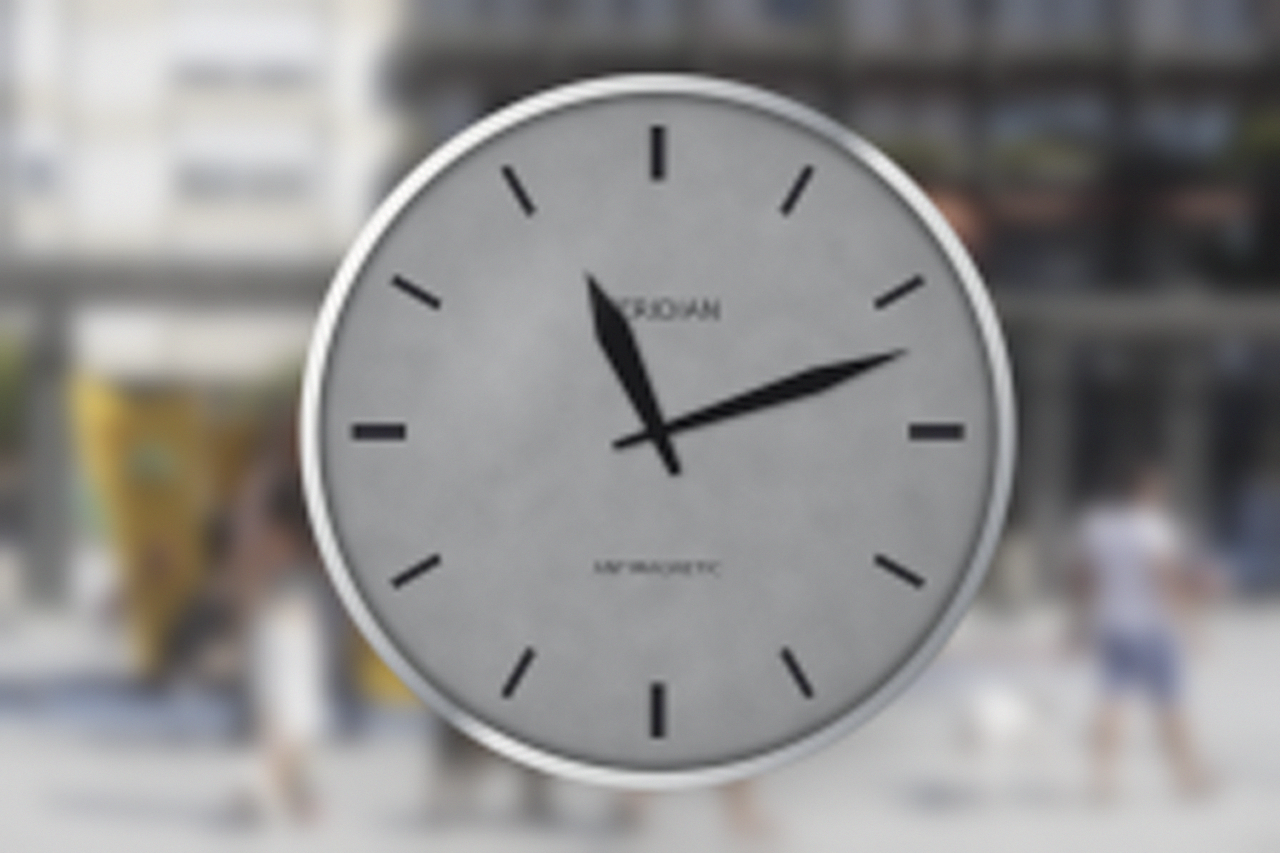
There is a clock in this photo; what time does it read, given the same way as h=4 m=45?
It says h=11 m=12
